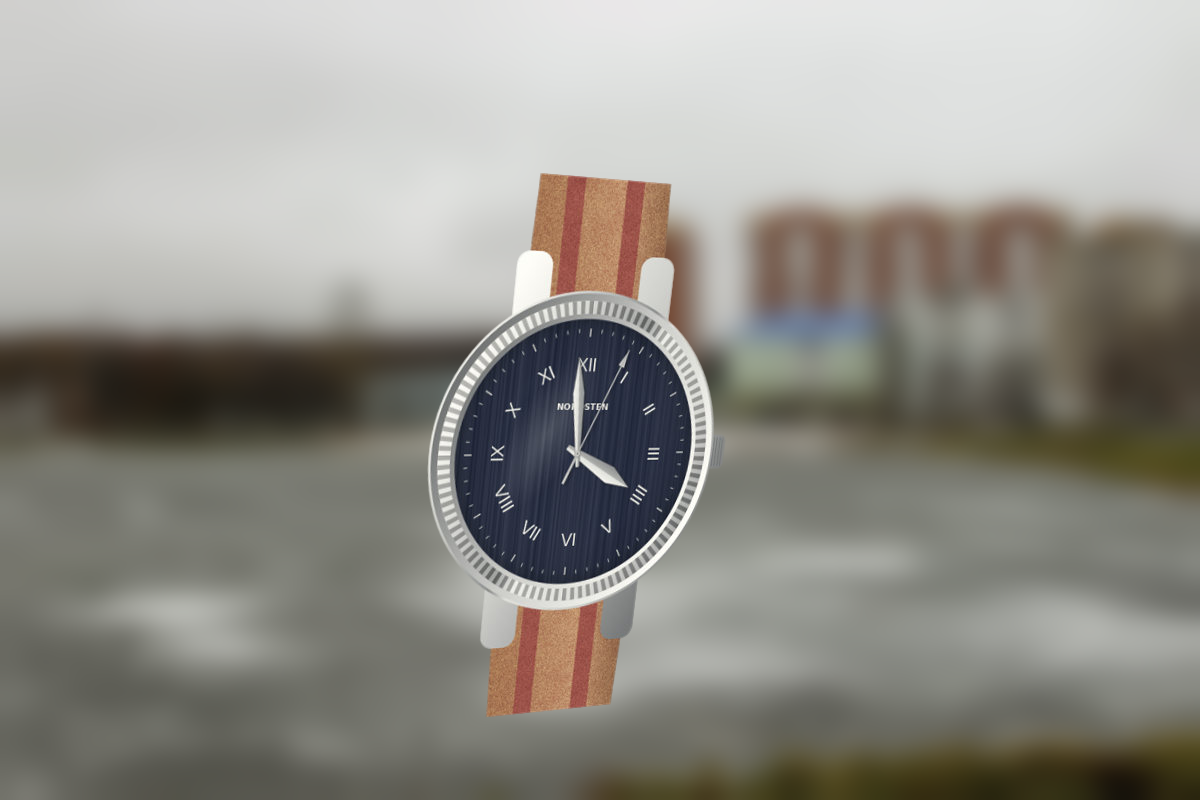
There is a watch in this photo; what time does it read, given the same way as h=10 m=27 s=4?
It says h=3 m=59 s=4
